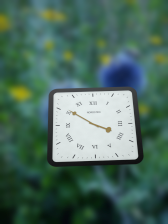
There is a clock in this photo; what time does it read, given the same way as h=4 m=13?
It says h=3 m=51
